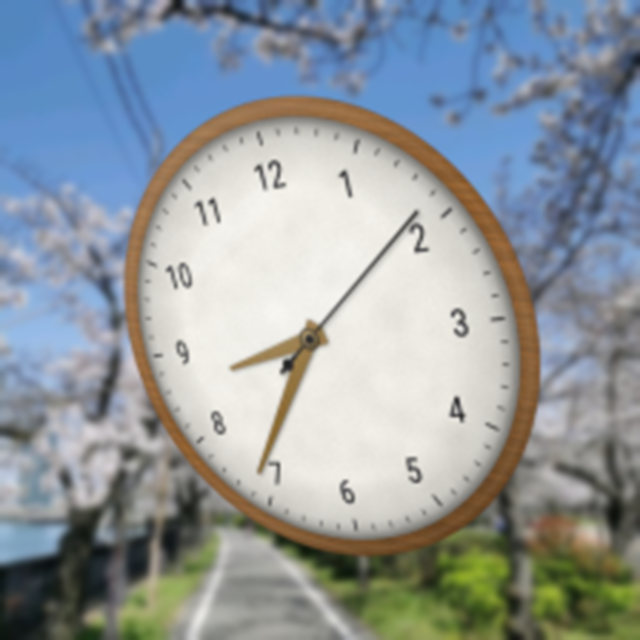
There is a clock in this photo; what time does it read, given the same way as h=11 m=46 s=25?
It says h=8 m=36 s=9
